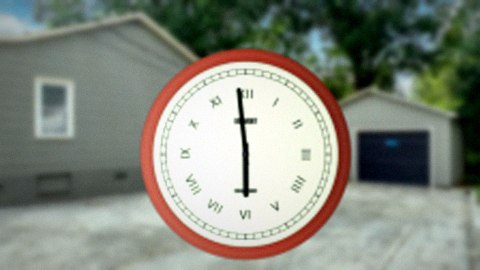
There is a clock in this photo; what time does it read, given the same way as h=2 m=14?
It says h=5 m=59
